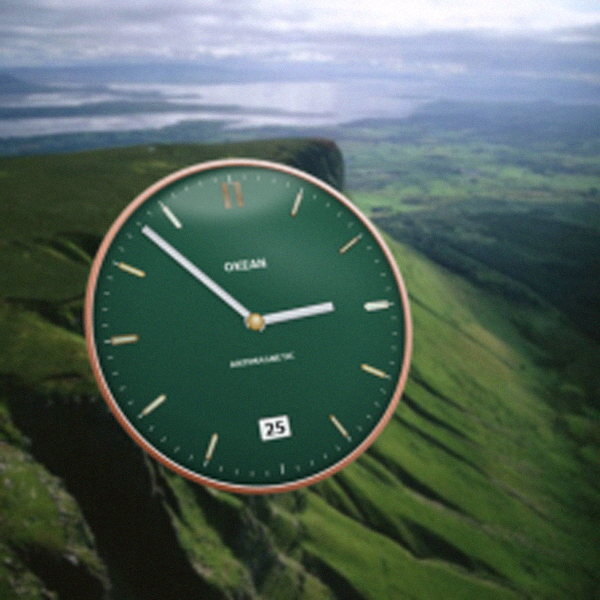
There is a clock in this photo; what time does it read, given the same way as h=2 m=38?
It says h=2 m=53
